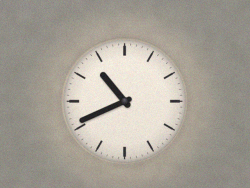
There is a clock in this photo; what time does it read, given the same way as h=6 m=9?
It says h=10 m=41
